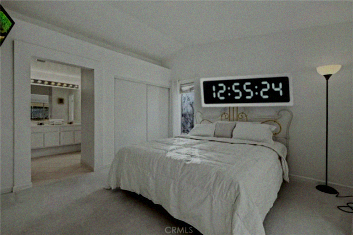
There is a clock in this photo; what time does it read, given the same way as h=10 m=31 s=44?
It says h=12 m=55 s=24
